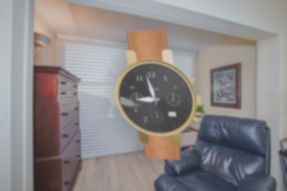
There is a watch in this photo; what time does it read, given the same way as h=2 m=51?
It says h=8 m=58
